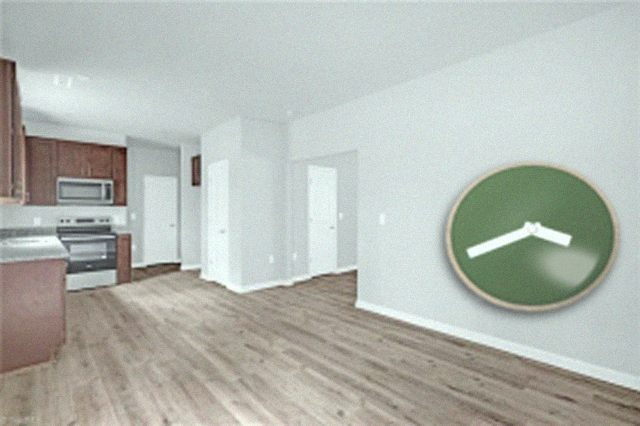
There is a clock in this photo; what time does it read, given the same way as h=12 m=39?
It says h=3 m=41
